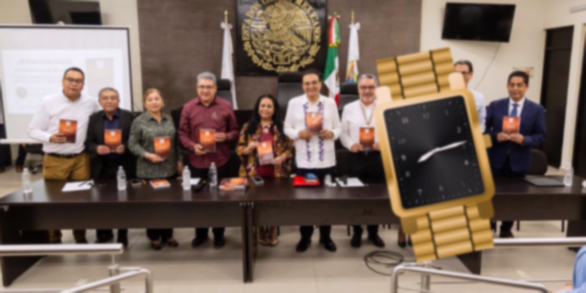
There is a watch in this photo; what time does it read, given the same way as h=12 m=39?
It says h=8 m=14
